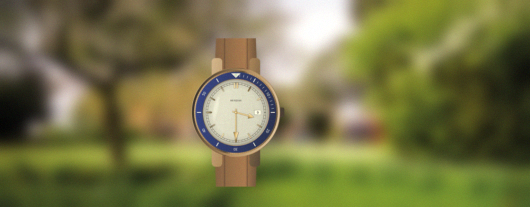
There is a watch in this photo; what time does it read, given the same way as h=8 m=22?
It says h=3 m=30
